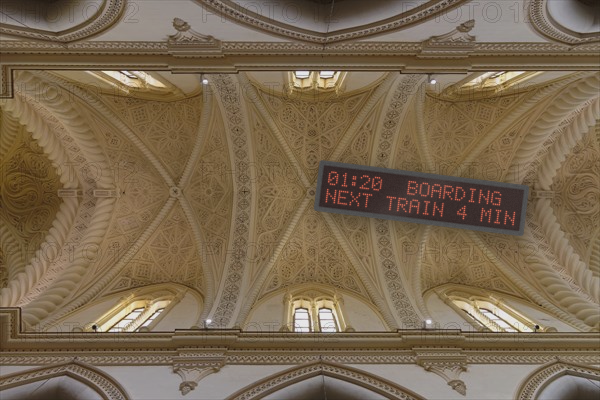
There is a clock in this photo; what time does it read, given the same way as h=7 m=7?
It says h=1 m=20
